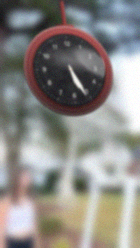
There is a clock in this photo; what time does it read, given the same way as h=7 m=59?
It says h=5 m=26
